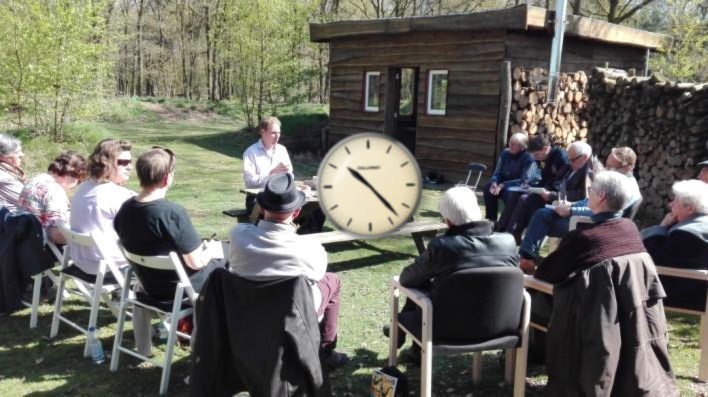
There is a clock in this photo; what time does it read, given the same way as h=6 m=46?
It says h=10 m=23
